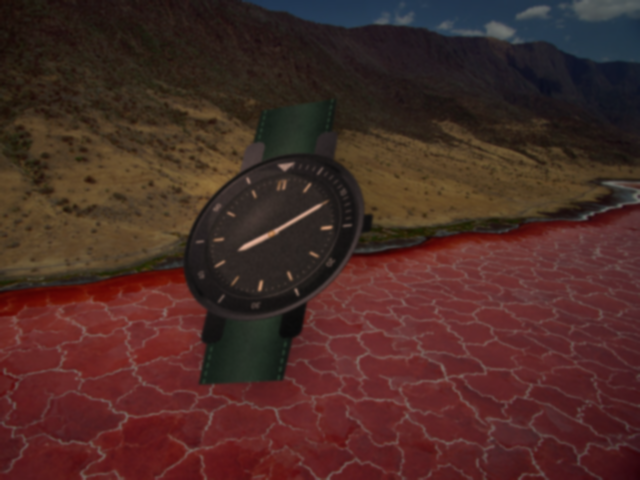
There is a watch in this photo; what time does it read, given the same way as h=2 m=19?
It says h=8 m=10
